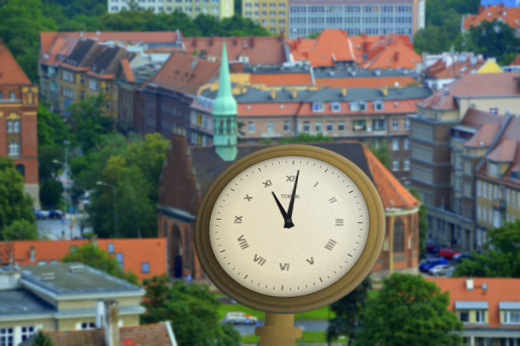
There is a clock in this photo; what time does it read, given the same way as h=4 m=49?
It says h=11 m=1
